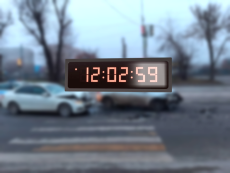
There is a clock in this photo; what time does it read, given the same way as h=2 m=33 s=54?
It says h=12 m=2 s=59
